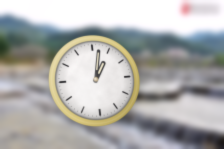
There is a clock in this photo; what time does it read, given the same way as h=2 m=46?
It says h=1 m=2
